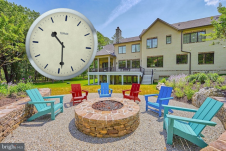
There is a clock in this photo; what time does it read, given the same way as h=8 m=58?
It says h=10 m=29
